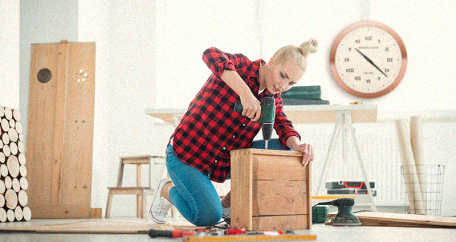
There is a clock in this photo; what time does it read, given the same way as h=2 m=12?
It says h=10 m=22
